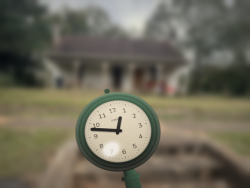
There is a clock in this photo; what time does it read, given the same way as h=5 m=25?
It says h=12 m=48
